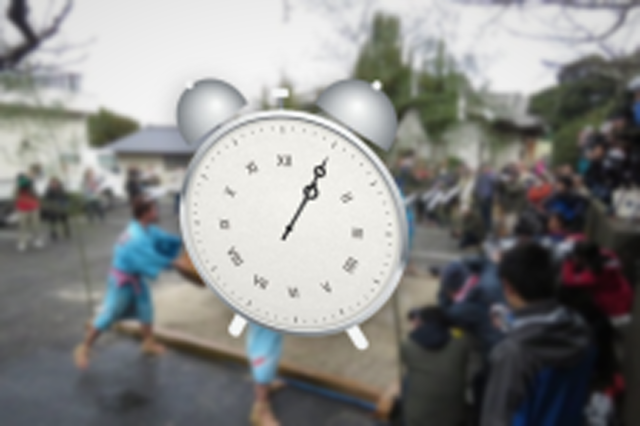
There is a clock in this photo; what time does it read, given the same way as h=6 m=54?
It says h=1 m=5
